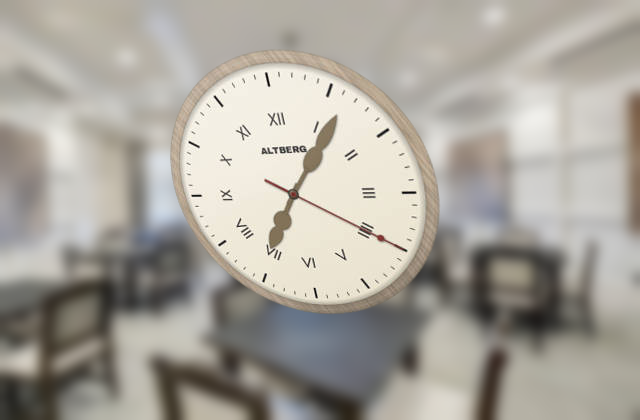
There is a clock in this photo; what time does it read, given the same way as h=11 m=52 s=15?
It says h=7 m=6 s=20
